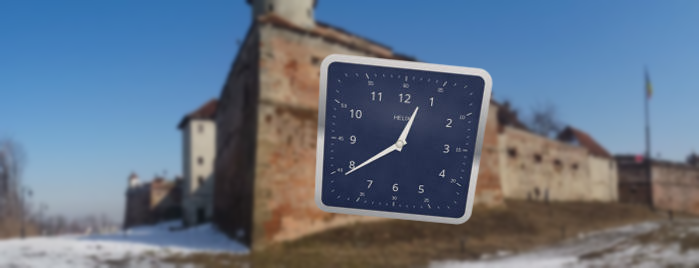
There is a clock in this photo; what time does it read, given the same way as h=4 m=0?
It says h=12 m=39
